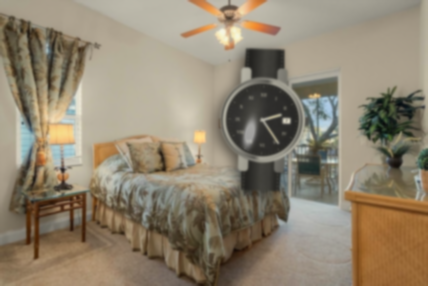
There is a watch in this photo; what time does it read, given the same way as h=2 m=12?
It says h=2 m=24
